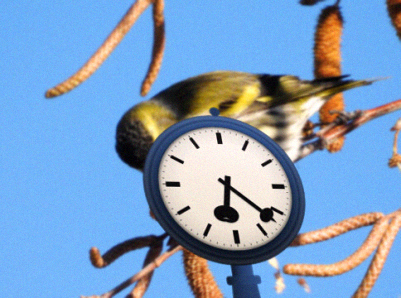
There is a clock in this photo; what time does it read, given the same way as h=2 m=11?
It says h=6 m=22
